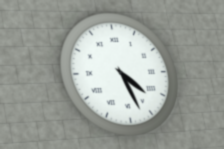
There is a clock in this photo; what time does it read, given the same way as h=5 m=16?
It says h=4 m=27
